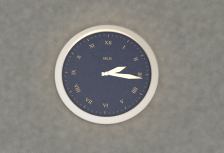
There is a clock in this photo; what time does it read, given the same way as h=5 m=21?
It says h=2 m=16
